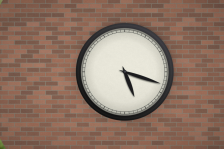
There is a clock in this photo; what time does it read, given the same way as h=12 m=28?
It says h=5 m=18
